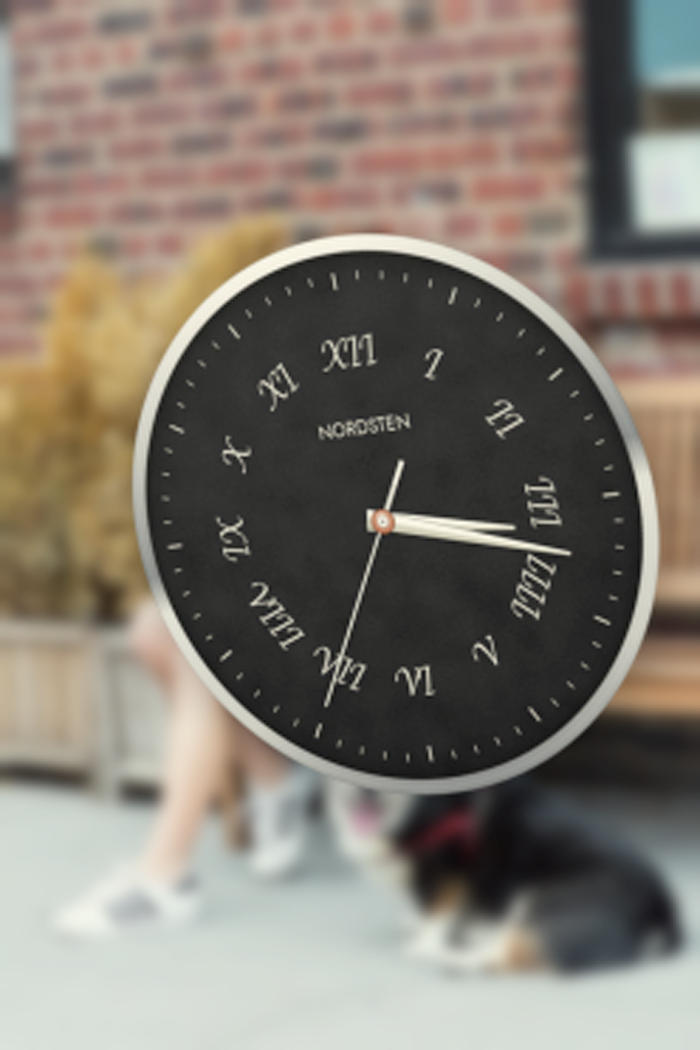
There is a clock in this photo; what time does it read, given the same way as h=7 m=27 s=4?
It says h=3 m=17 s=35
